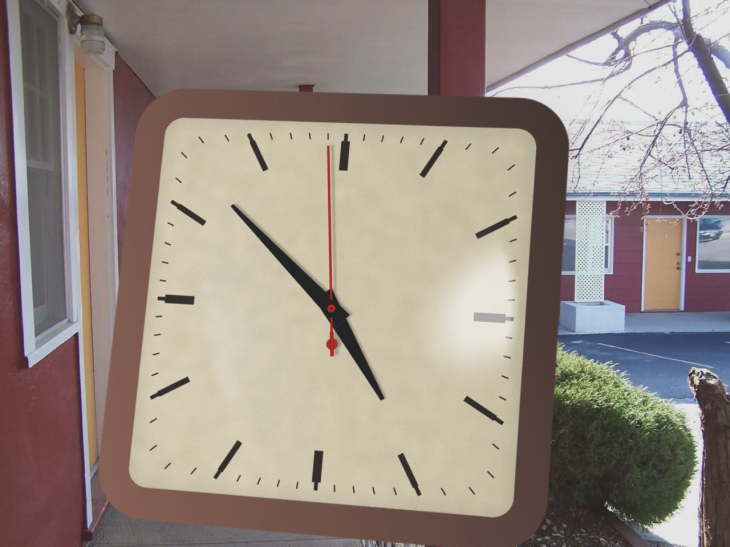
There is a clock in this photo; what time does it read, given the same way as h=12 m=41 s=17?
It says h=4 m=51 s=59
